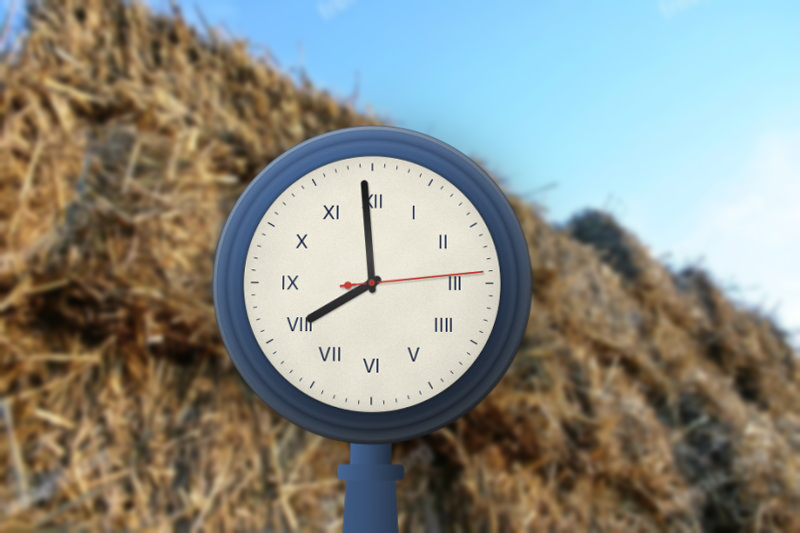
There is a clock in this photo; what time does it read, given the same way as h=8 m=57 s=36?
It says h=7 m=59 s=14
